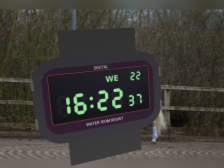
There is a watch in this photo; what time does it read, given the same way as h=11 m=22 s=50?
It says h=16 m=22 s=37
